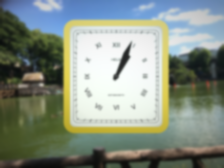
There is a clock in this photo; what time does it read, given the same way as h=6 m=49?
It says h=1 m=4
